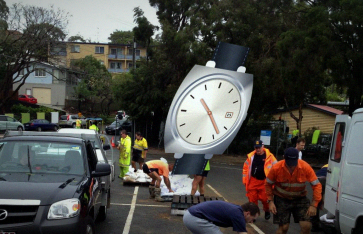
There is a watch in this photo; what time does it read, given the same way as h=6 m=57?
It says h=10 m=23
